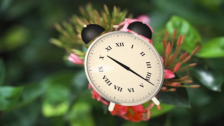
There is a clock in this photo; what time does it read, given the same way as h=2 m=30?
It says h=10 m=22
